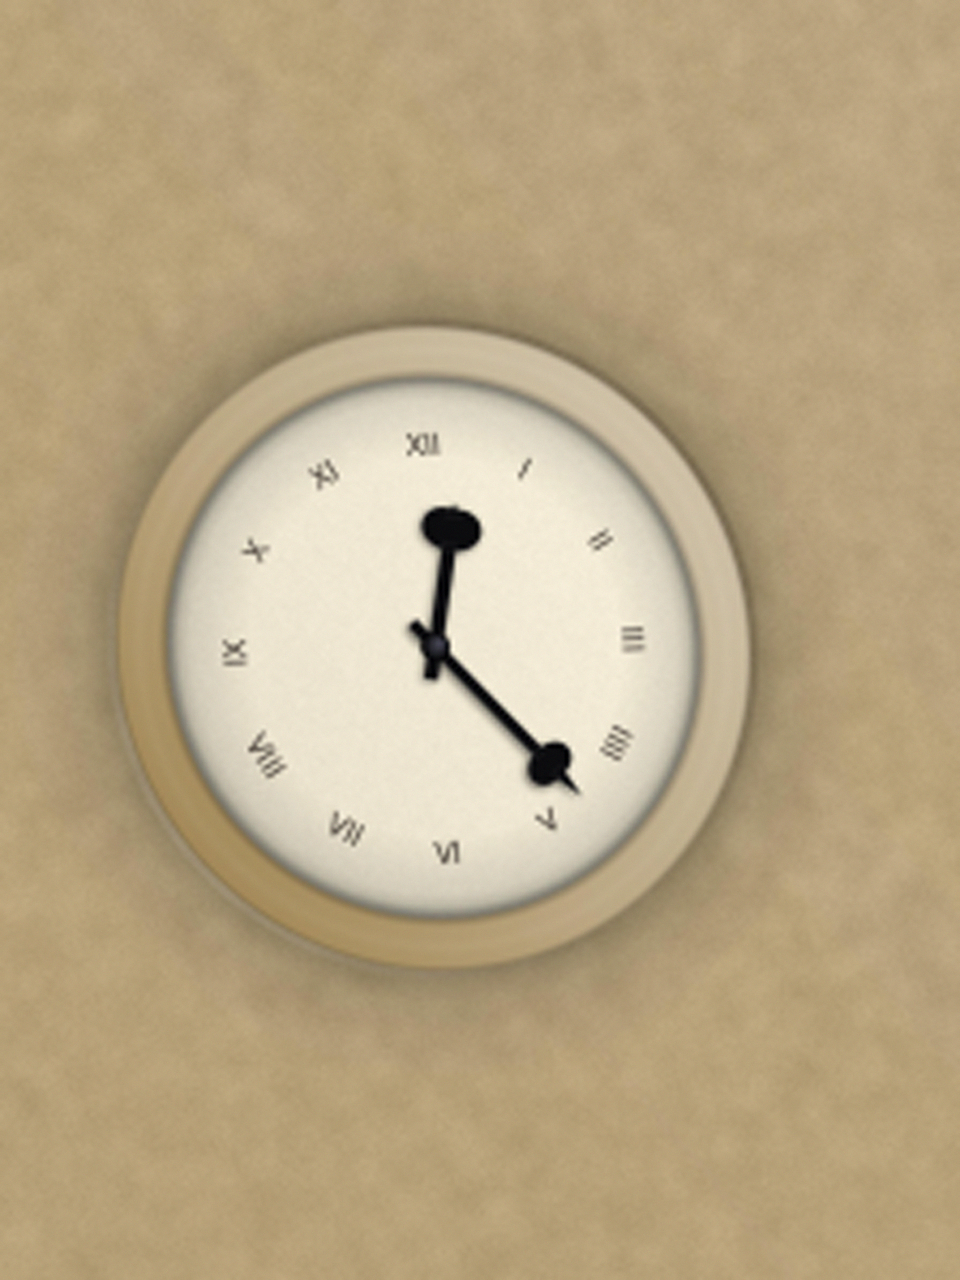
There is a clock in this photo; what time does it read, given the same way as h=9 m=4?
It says h=12 m=23
